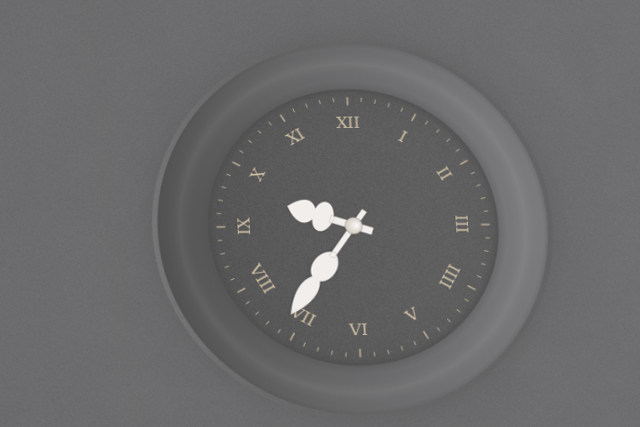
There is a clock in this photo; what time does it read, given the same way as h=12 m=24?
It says h=9 m=36
